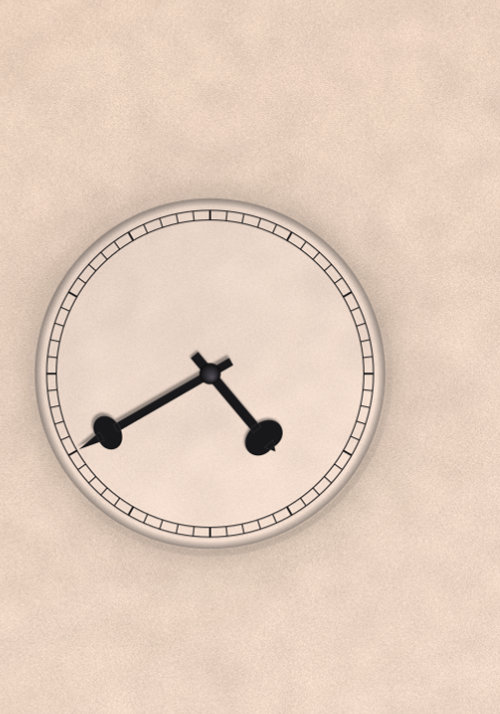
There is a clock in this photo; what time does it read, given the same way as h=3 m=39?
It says h=4 m=40
